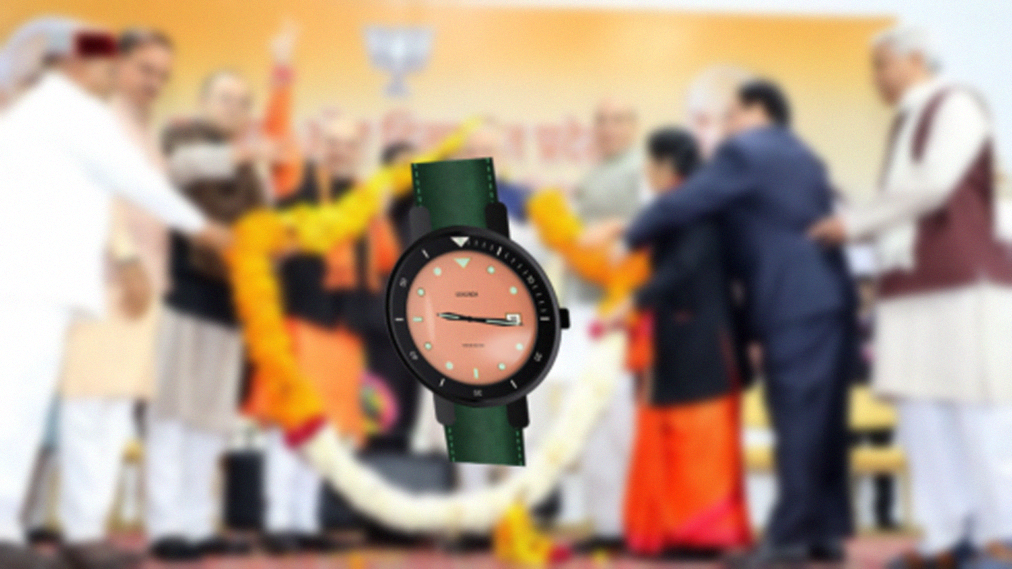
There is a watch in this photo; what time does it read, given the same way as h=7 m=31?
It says h=9 m=16
